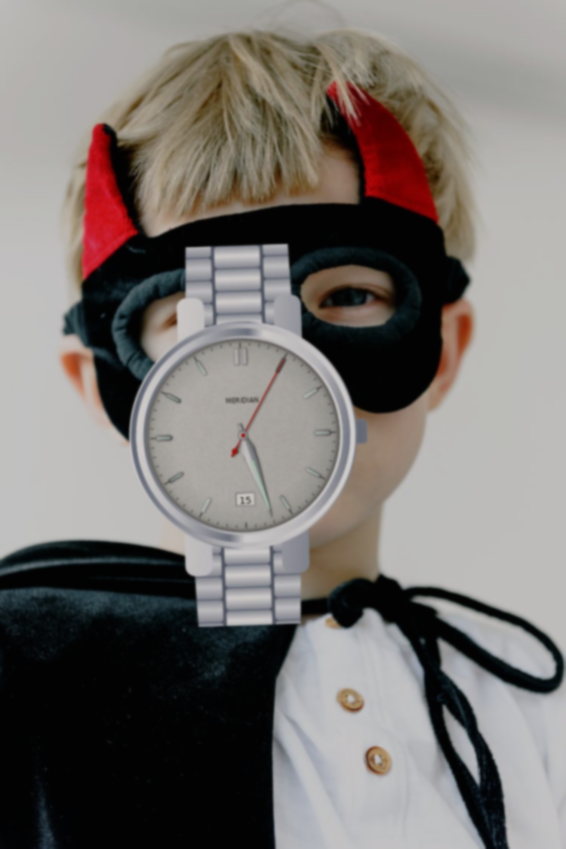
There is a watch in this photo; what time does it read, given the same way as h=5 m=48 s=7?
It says h=5 m=27 s=5
